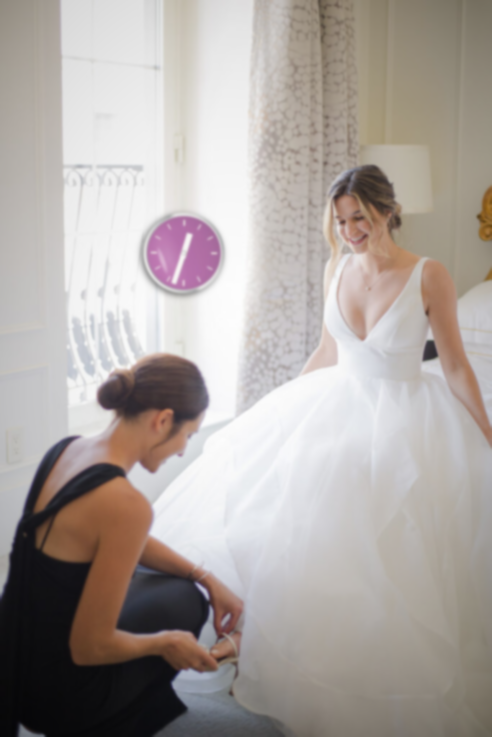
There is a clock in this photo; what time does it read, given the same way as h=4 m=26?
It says h=12 m=33
